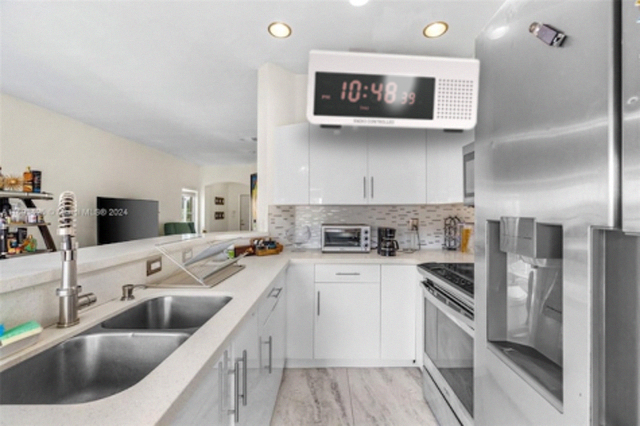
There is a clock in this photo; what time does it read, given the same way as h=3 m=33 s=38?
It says h=10 m=48 s=39
